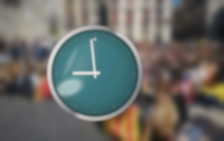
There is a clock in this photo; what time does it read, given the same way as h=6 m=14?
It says h=8 m=59
